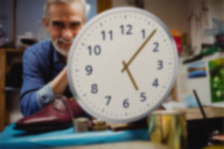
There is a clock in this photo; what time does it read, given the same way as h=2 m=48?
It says h=5 m=7
